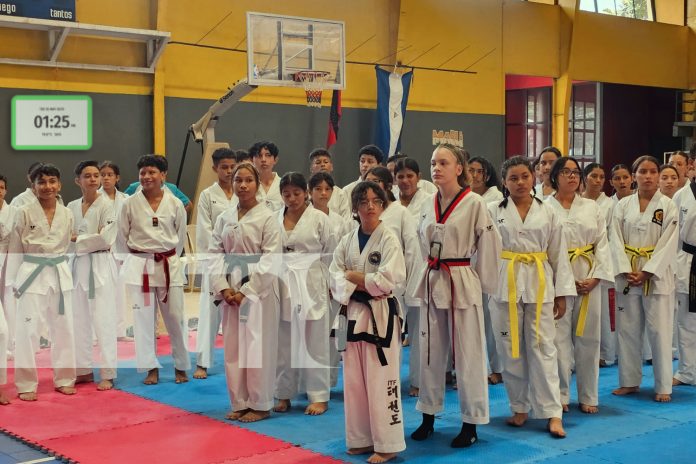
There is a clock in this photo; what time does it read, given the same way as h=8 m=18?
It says h=1 m=25
